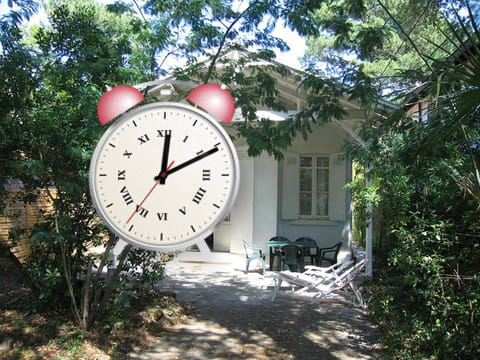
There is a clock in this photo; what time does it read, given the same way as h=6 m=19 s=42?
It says h=12 m=10 s=36
